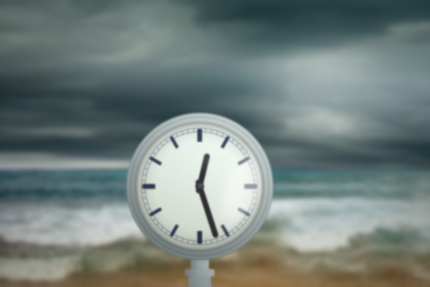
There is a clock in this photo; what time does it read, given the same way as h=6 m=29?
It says h=12 m=27
